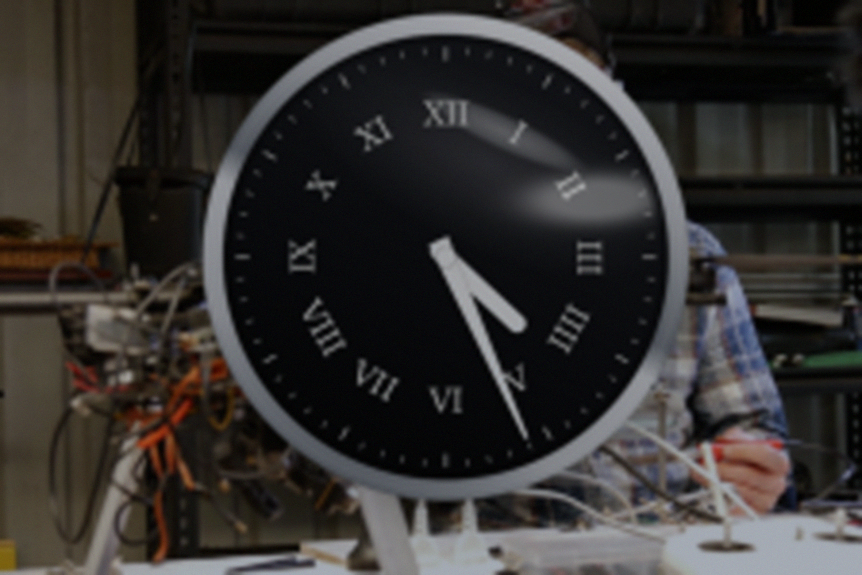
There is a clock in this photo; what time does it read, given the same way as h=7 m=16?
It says h=4 m=26
